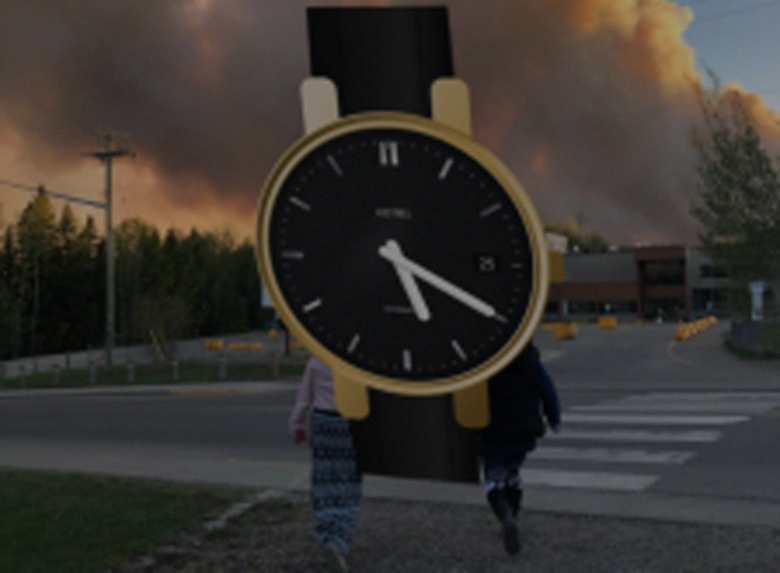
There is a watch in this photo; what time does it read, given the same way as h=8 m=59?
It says h=5 m=20
